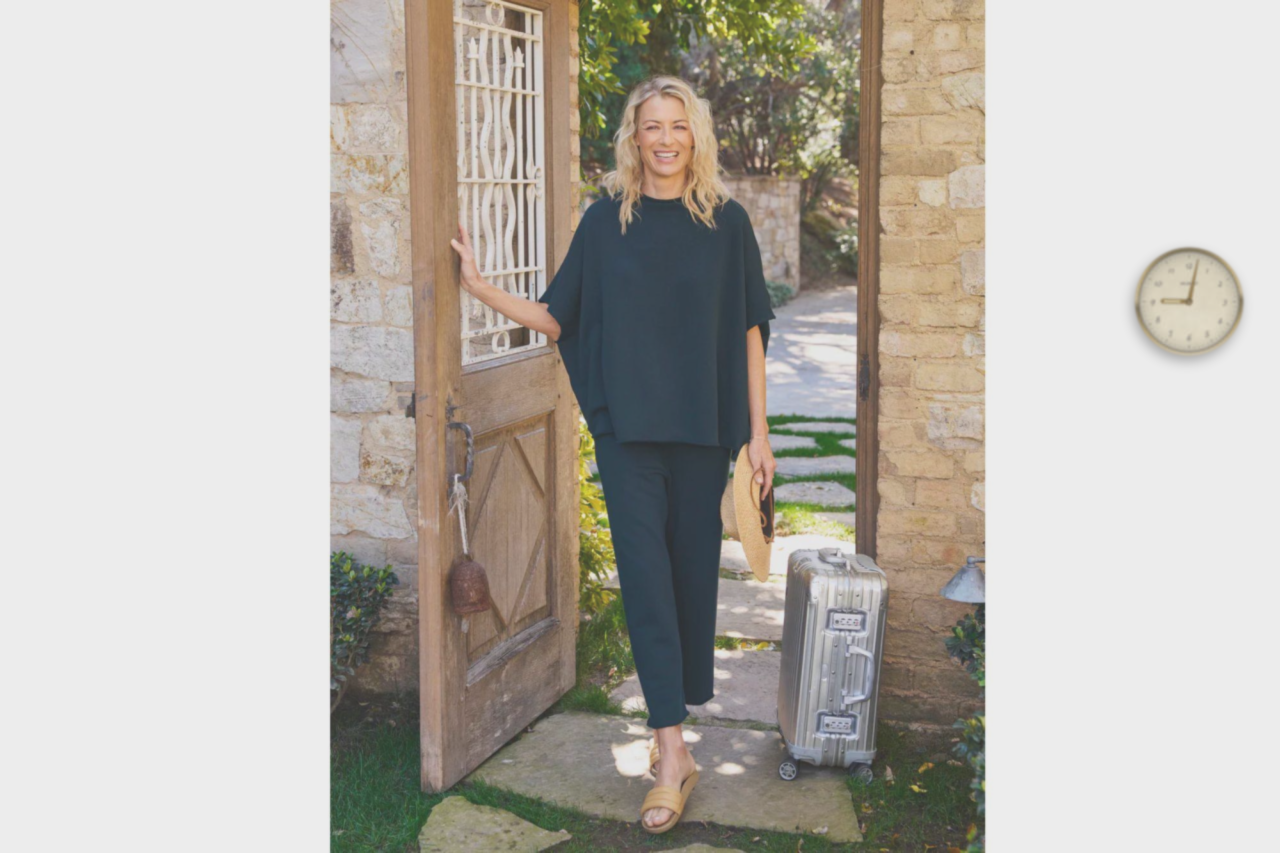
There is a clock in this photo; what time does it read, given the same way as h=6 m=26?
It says h=9 m=2
